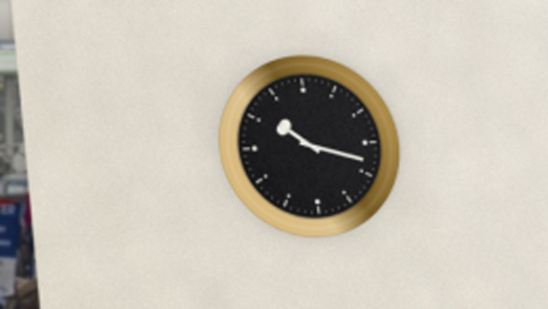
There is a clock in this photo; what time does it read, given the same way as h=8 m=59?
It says h=10 m=18
